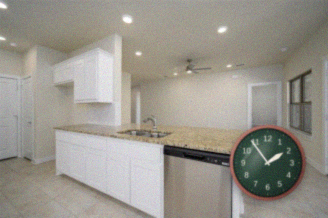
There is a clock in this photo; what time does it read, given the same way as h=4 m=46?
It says h=1 m=54
